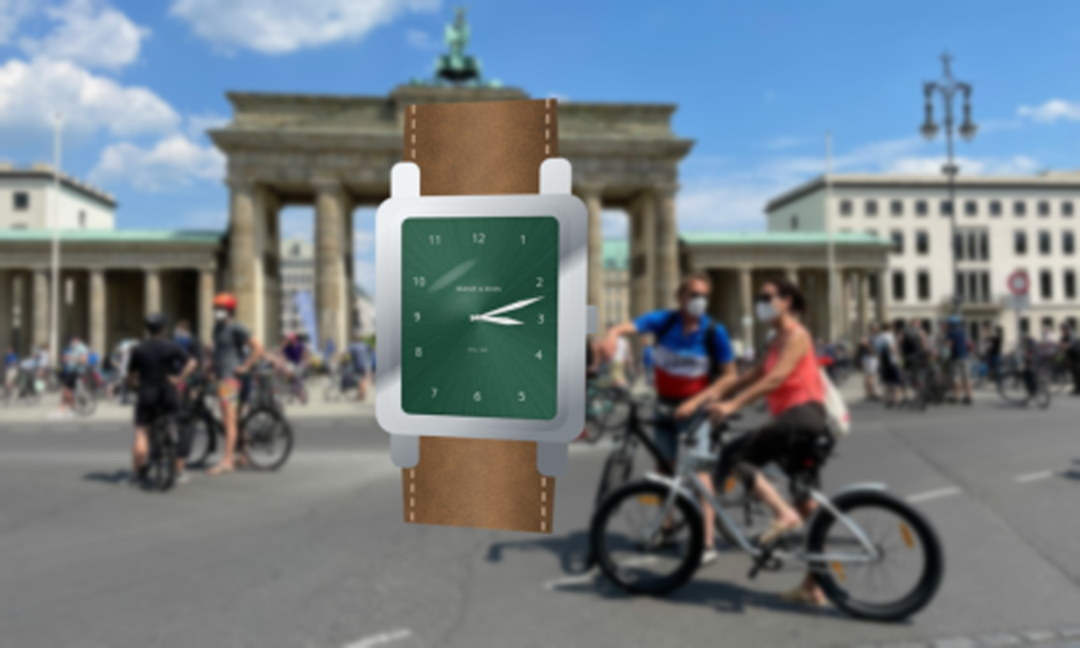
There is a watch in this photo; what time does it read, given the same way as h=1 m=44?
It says h=3 m=12
